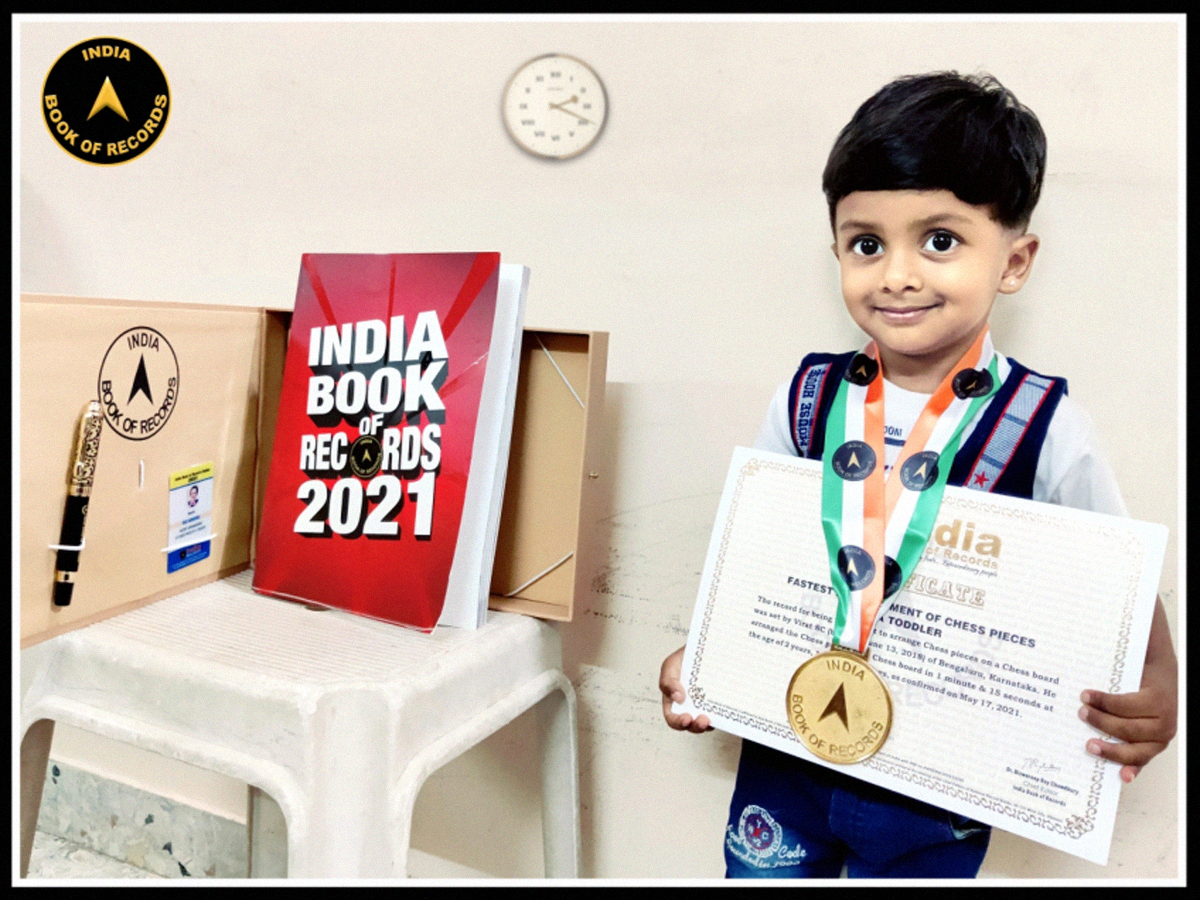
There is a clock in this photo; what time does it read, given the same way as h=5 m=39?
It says h=2 m=19
